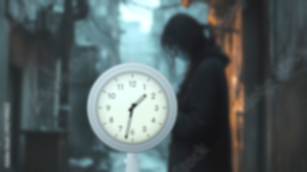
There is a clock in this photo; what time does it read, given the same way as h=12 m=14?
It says h=1 m=32
